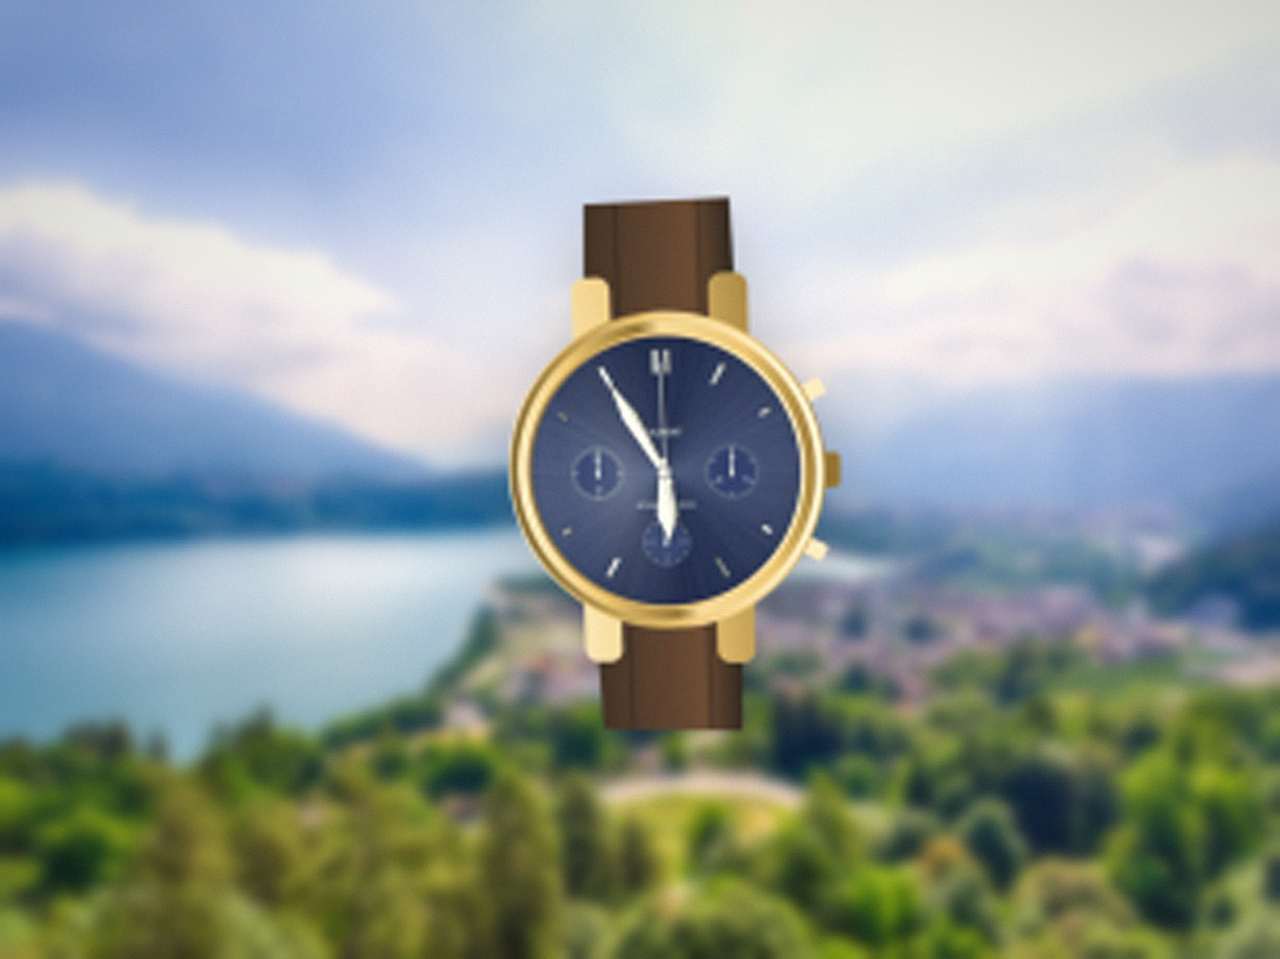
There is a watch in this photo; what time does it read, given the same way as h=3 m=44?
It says h=5 m=55
